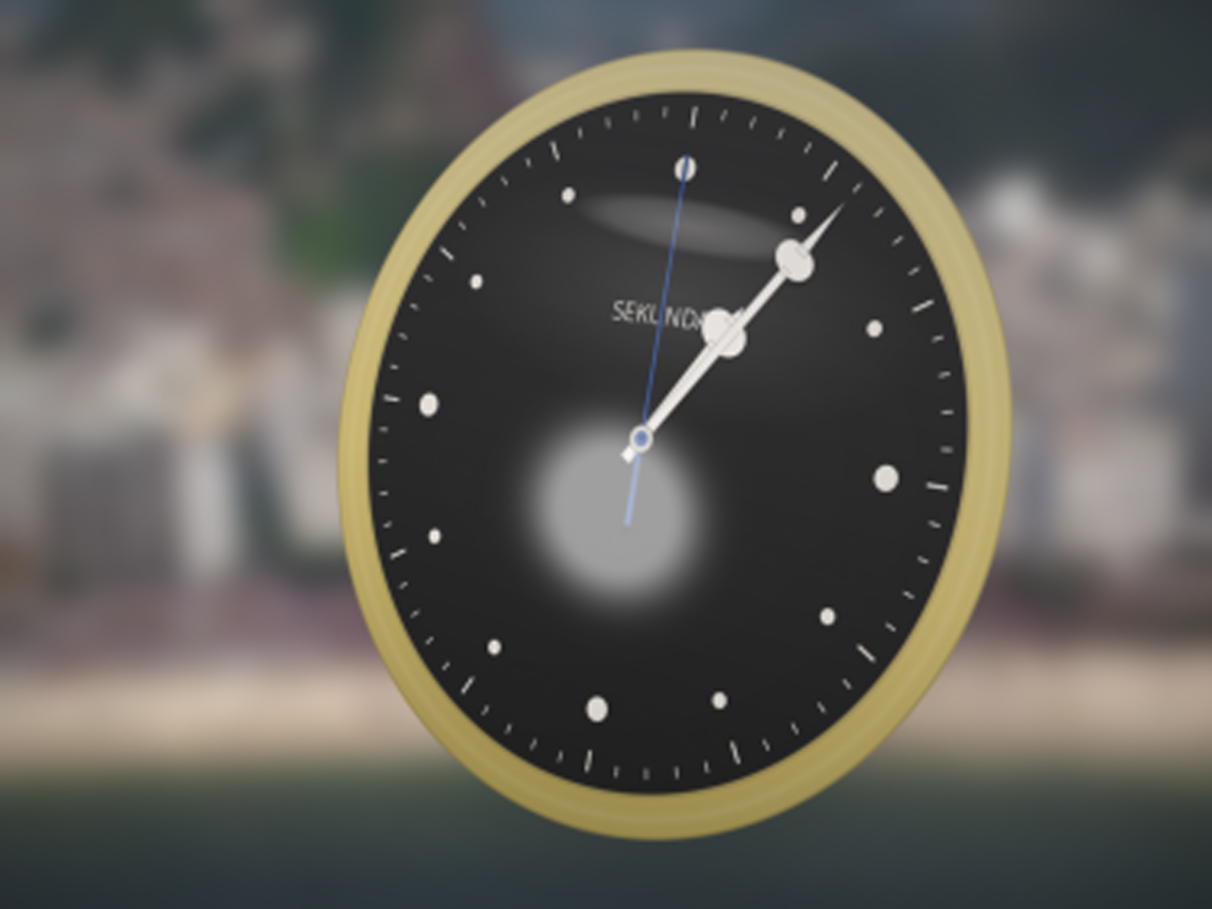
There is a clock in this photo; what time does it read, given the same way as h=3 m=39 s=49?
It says h=1 m=6 s=0
